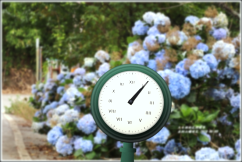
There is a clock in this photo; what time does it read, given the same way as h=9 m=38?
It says h=1 m=6
